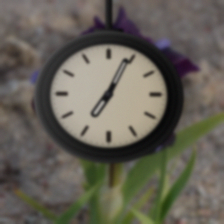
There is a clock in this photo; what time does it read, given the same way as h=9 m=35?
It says h=7 m=4
